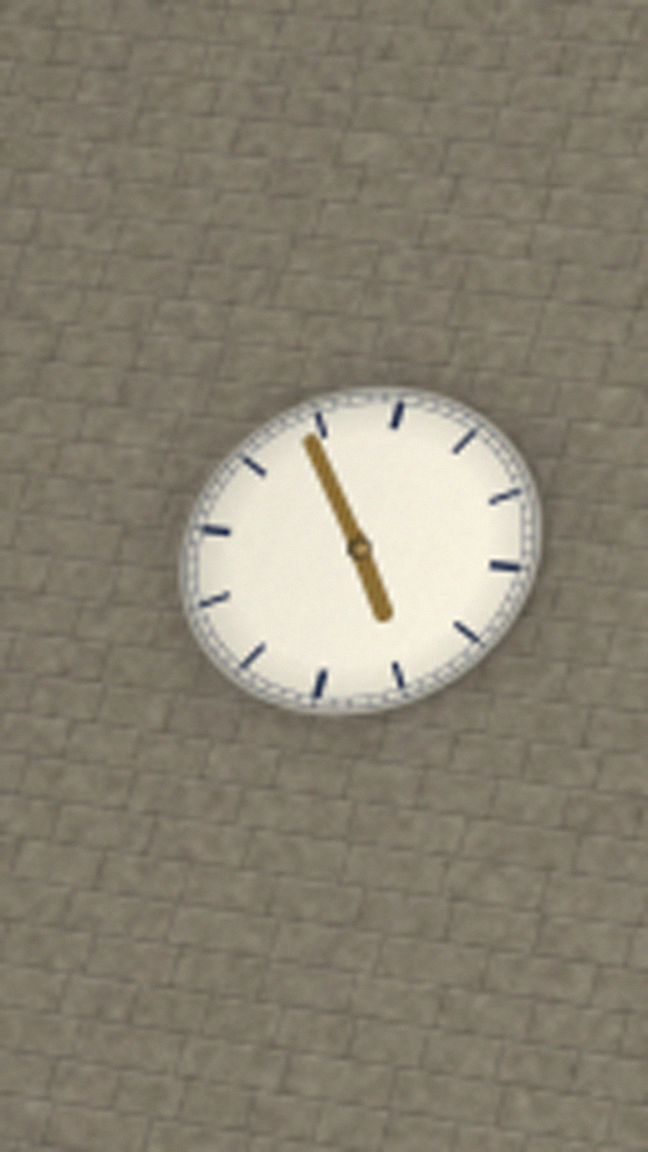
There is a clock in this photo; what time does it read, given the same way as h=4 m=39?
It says h=4 m=54
